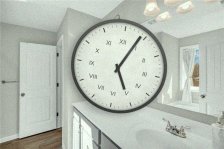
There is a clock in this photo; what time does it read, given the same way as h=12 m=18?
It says h=5 m=4
